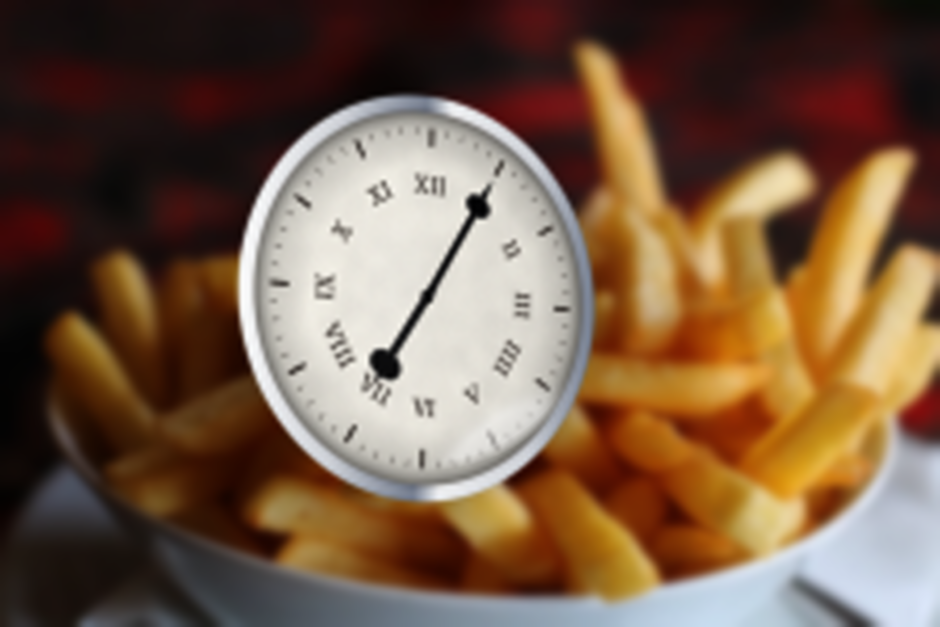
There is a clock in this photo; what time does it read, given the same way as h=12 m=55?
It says h=7 m=5
